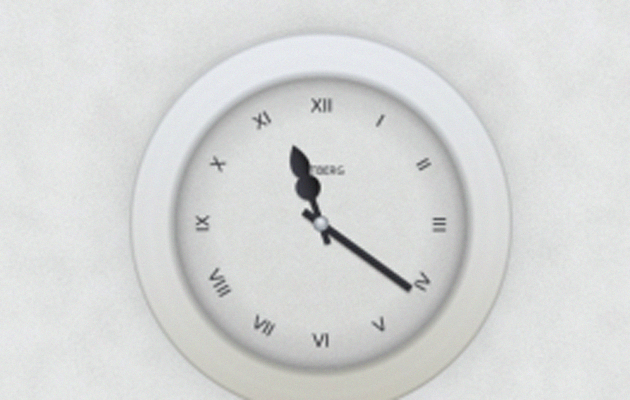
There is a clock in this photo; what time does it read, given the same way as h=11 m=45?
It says h=11 m=21
